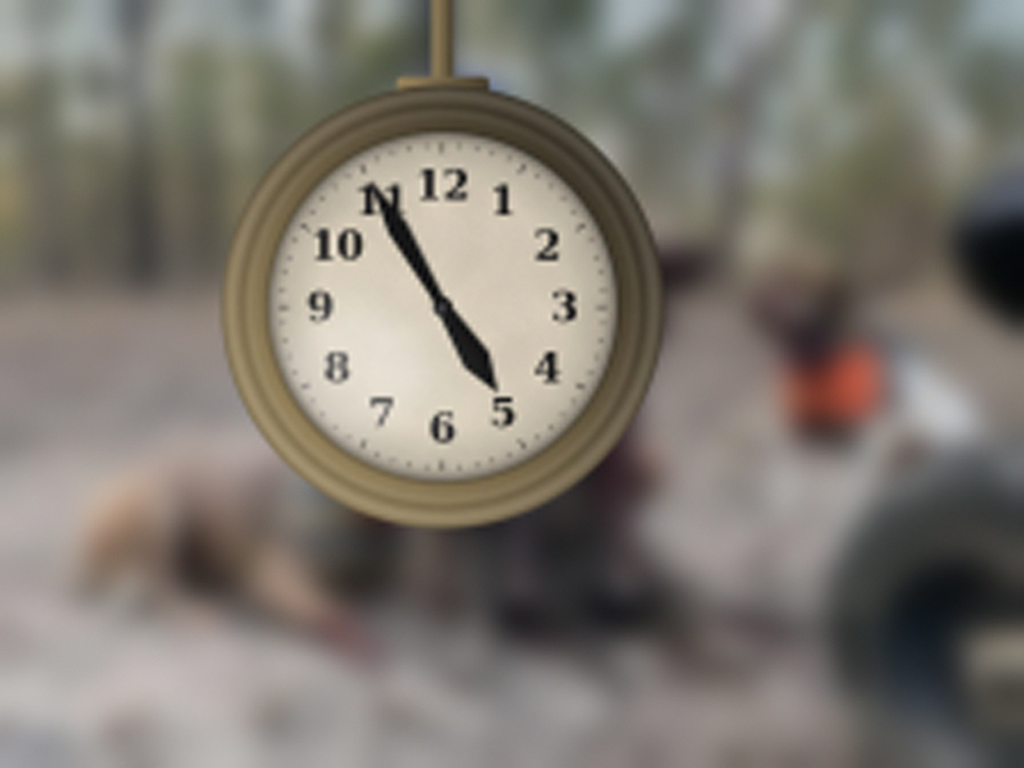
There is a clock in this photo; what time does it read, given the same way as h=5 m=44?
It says h=4 m=55
